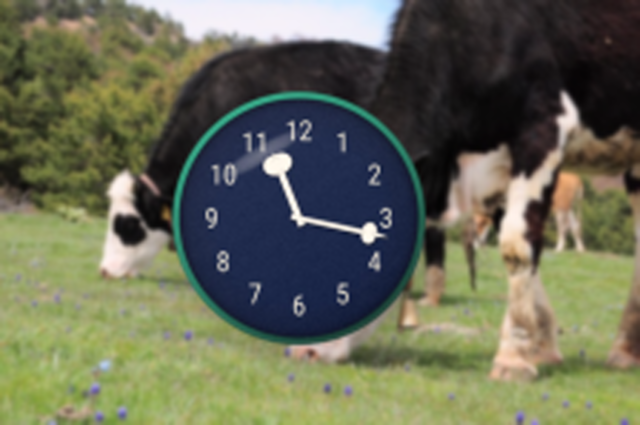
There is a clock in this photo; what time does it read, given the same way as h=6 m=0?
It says h=11 m=17
